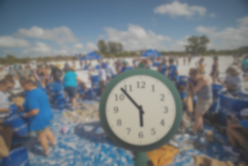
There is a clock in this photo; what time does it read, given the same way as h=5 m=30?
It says h=5 m=53
